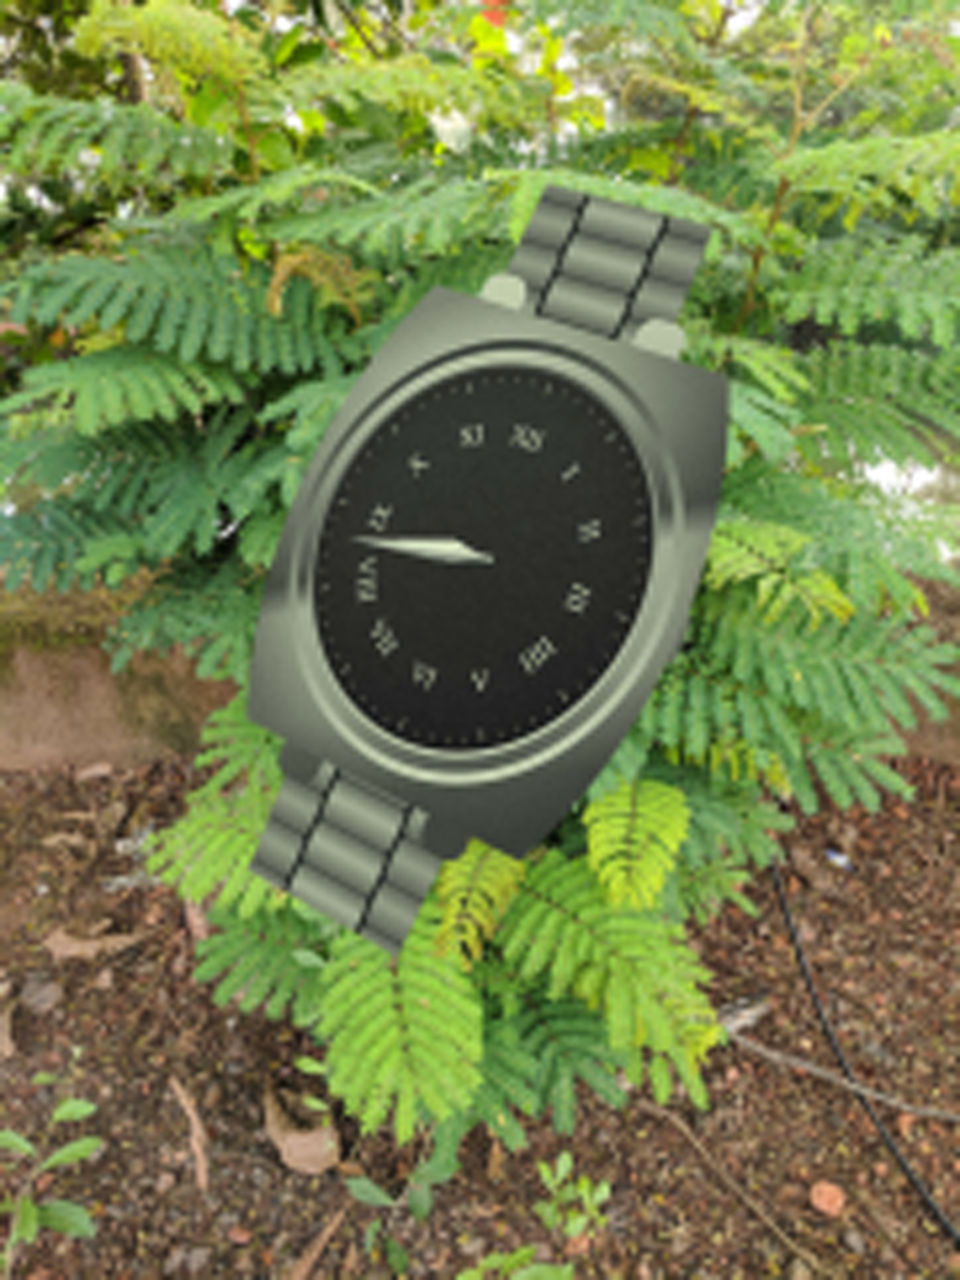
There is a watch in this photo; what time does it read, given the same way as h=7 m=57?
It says h=8 m=43
